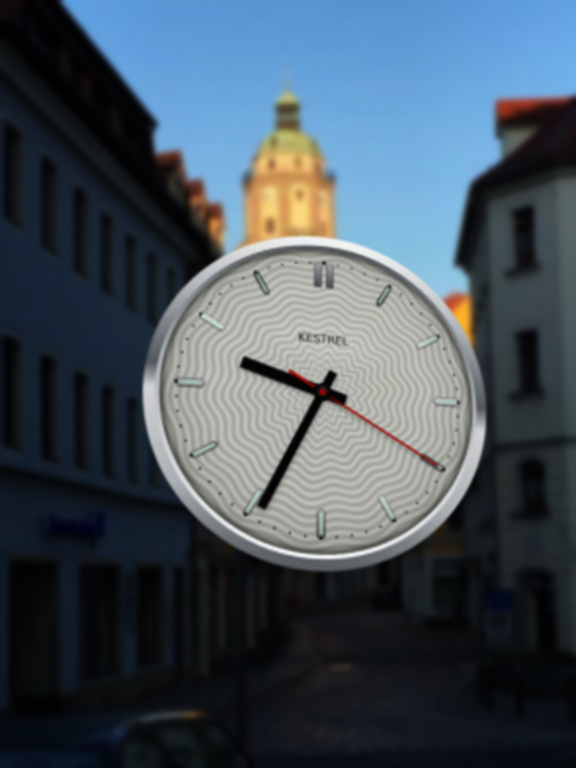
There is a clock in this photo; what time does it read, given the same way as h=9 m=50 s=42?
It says h=9 m=34 s=20
